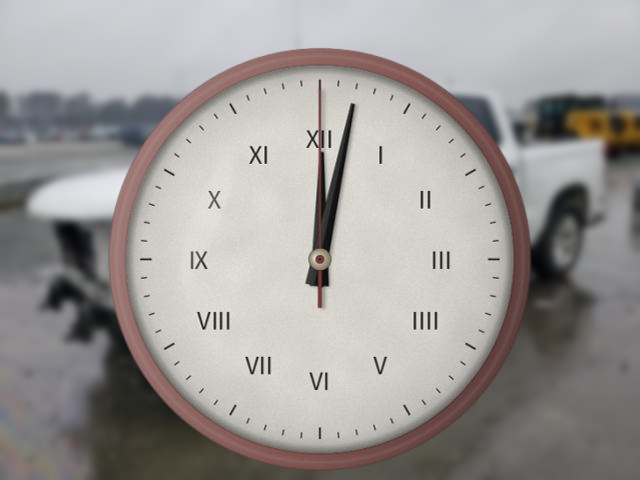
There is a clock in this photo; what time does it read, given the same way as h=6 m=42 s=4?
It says h=12 m=2 s=0
